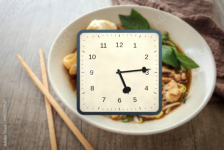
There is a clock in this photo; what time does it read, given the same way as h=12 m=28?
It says h=5 m=14
